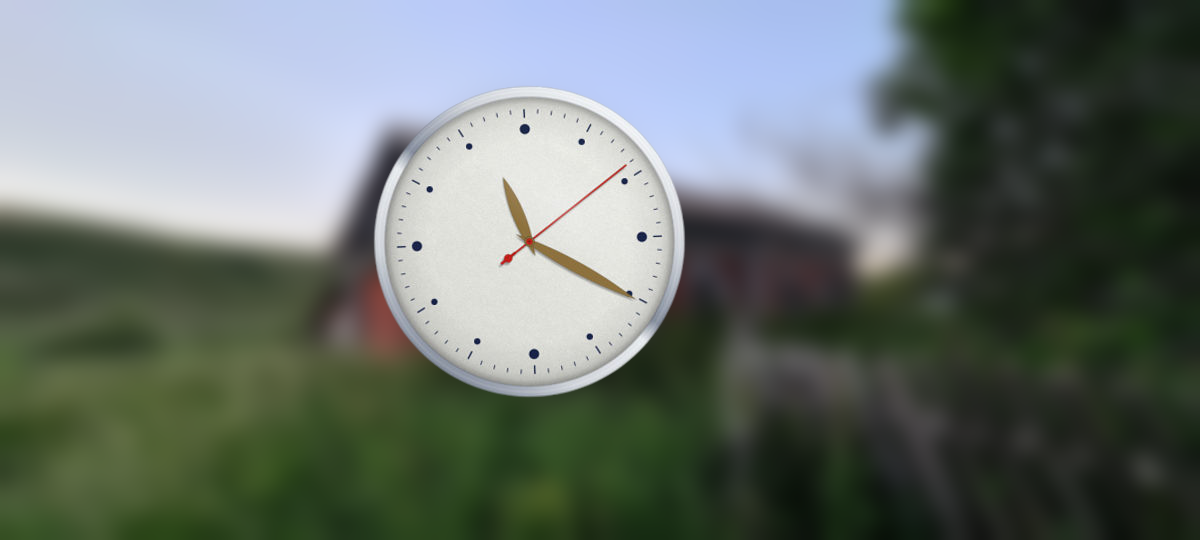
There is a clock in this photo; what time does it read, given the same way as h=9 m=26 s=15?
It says h=11 m=20 s=9
